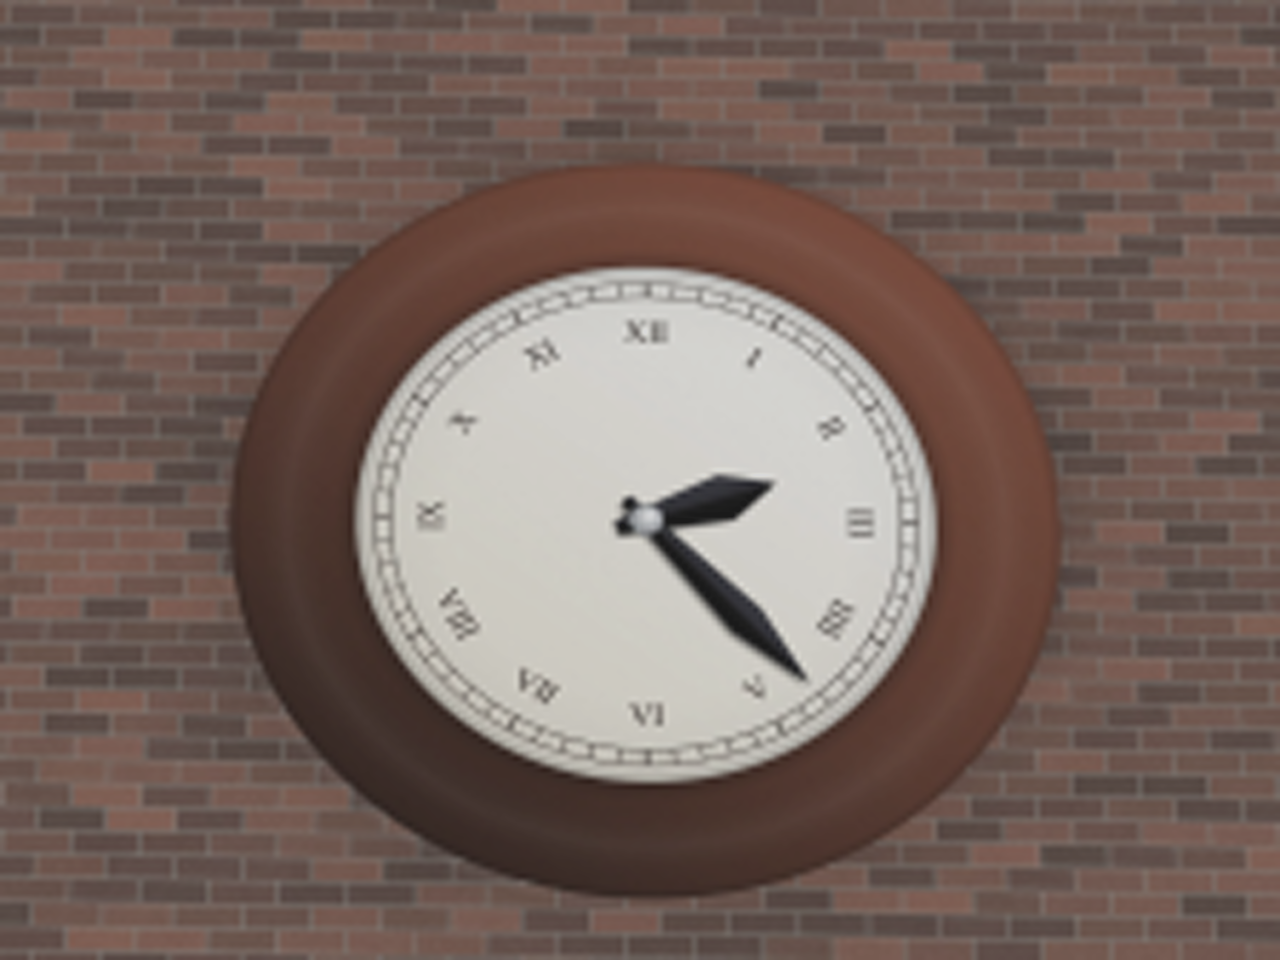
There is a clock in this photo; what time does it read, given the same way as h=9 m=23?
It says h=2 m=23
